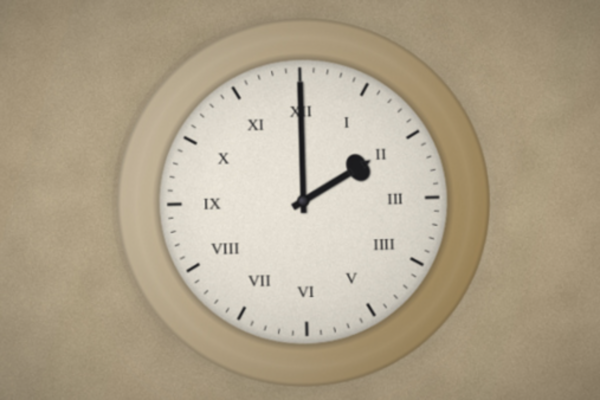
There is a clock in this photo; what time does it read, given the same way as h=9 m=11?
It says h=2 m=0
